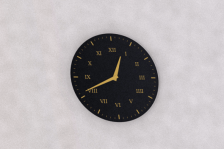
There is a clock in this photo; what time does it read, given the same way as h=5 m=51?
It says h=12 m=41
